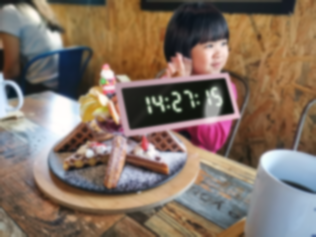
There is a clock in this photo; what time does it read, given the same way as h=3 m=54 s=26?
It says h=14 m=27 s=15
